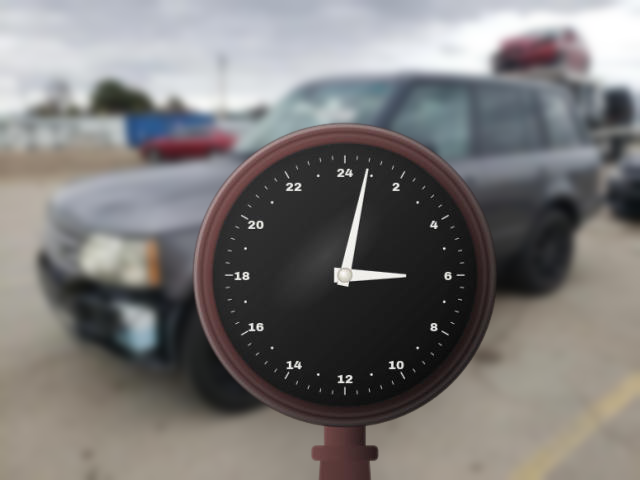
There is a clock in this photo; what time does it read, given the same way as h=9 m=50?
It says h=6 m=2
